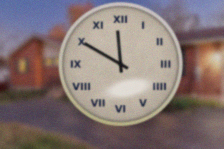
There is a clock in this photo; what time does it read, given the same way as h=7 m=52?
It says h=11 m=50
